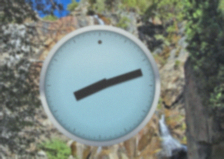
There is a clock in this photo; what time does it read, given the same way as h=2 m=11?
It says h=8 m=12
